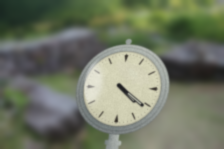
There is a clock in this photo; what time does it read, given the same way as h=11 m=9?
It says h=4 m=21
